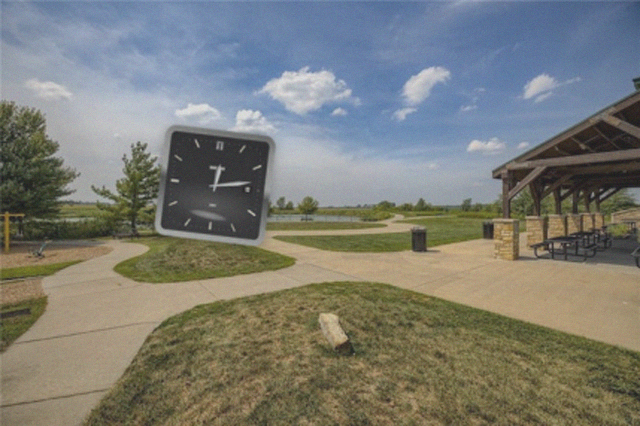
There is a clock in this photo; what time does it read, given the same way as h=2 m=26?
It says h=12 m=13
